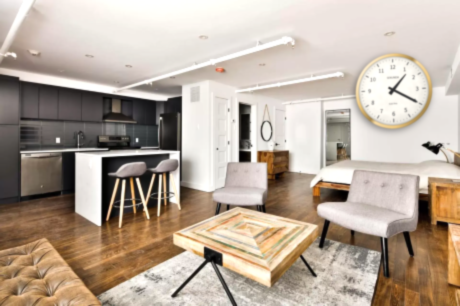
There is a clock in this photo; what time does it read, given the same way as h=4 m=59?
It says h=1 m=20
